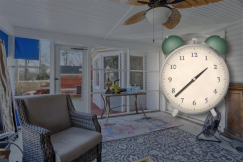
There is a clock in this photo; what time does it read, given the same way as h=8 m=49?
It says h=1 m=38
